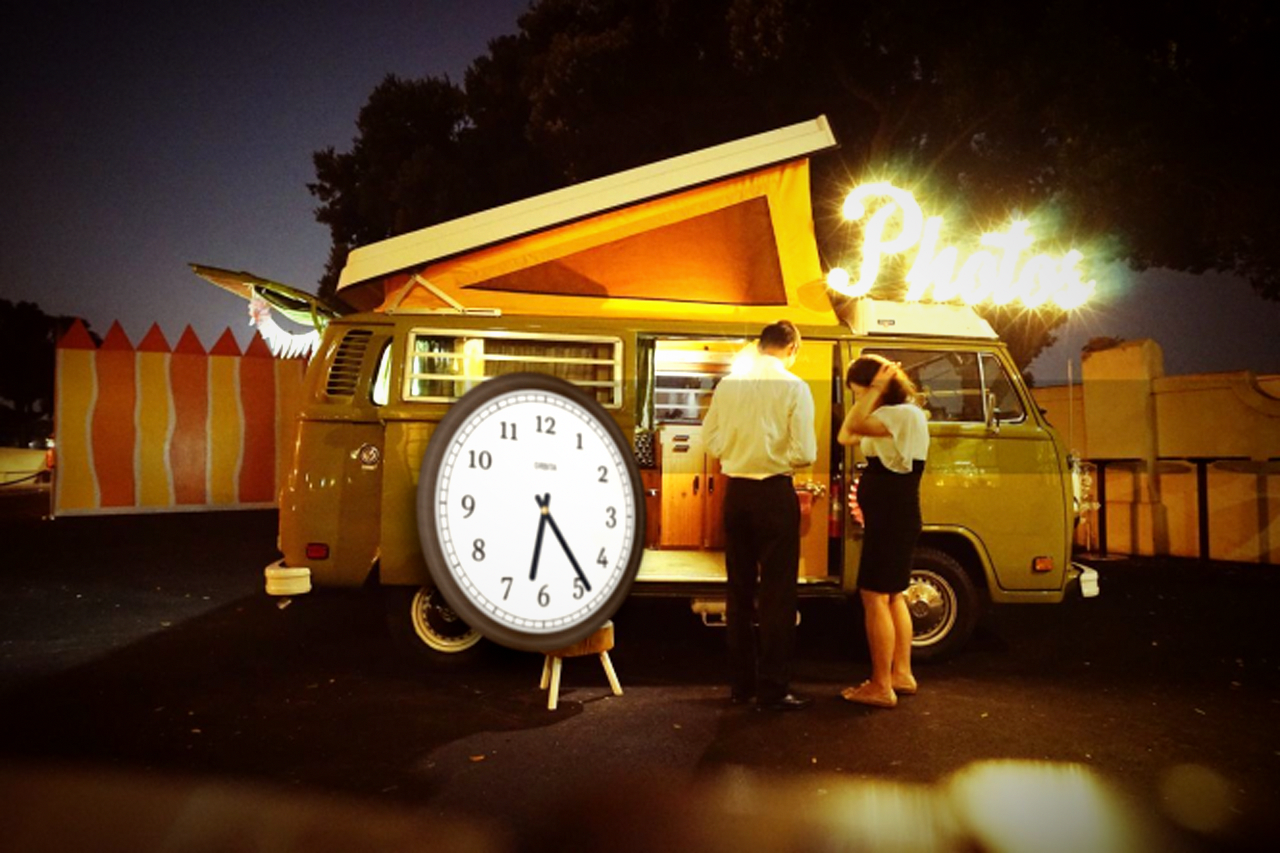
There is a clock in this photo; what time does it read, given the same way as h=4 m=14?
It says h=6 m=24
